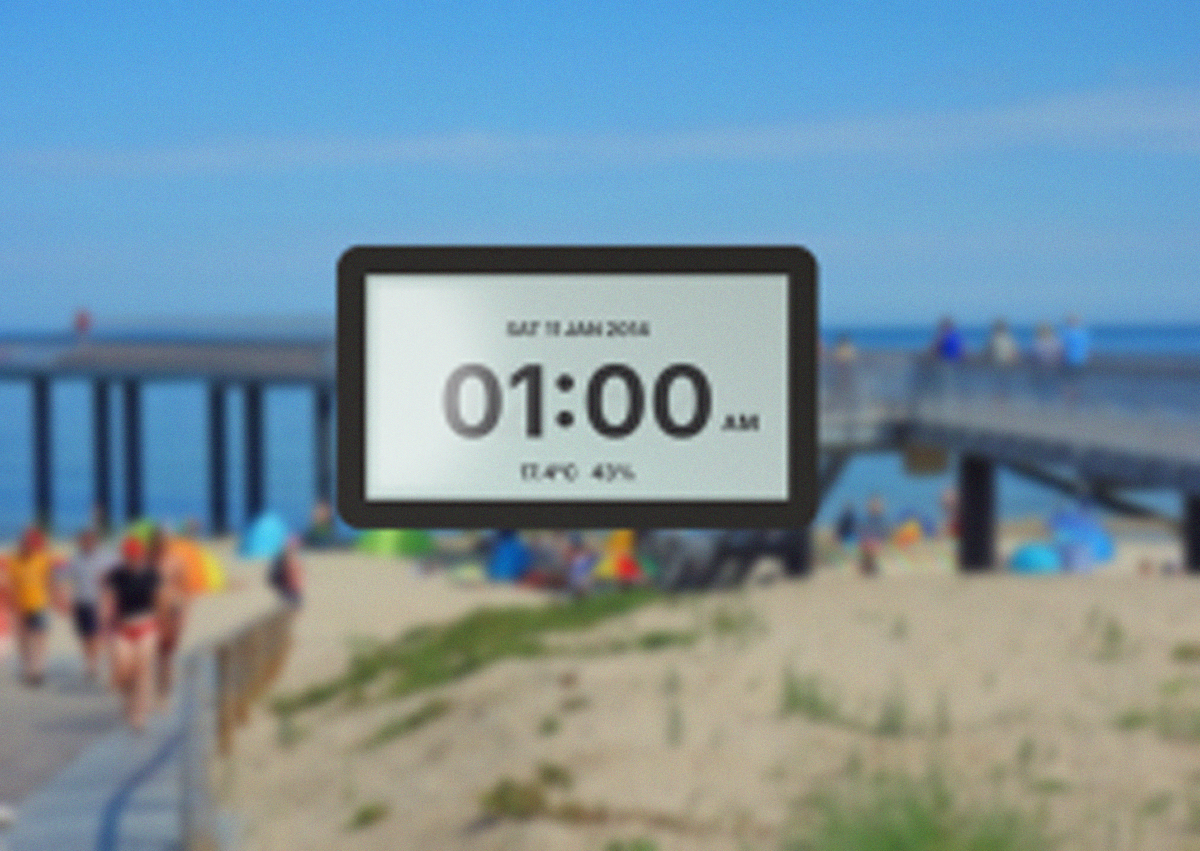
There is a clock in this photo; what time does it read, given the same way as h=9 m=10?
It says h=1 m=0
